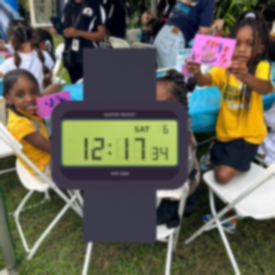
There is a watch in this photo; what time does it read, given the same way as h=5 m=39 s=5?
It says h=12 m=17 s=34
